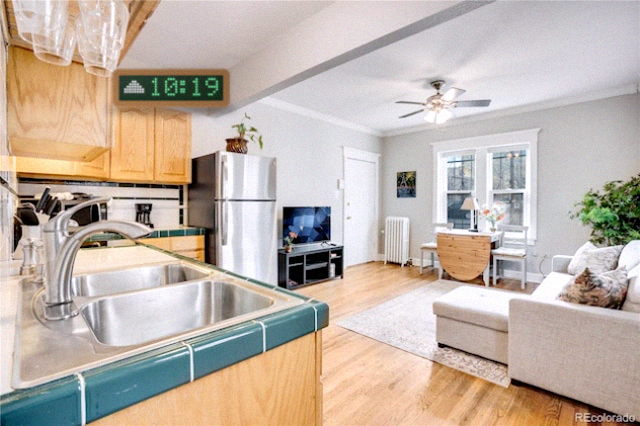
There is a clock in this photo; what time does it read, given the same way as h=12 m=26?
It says h=10 m=19
